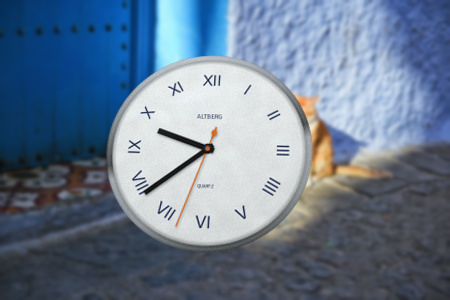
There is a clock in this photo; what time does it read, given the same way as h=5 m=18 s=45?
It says h=9 m=38 s=33
